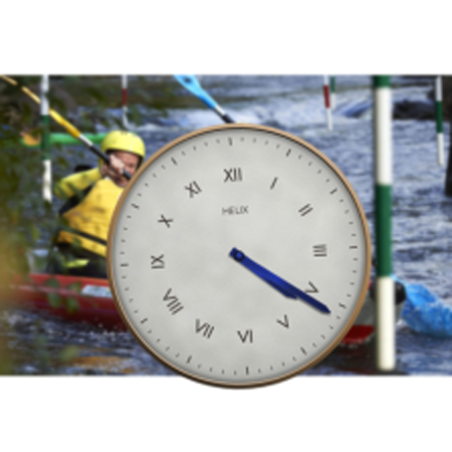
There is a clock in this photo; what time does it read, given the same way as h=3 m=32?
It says h=4 m=21
